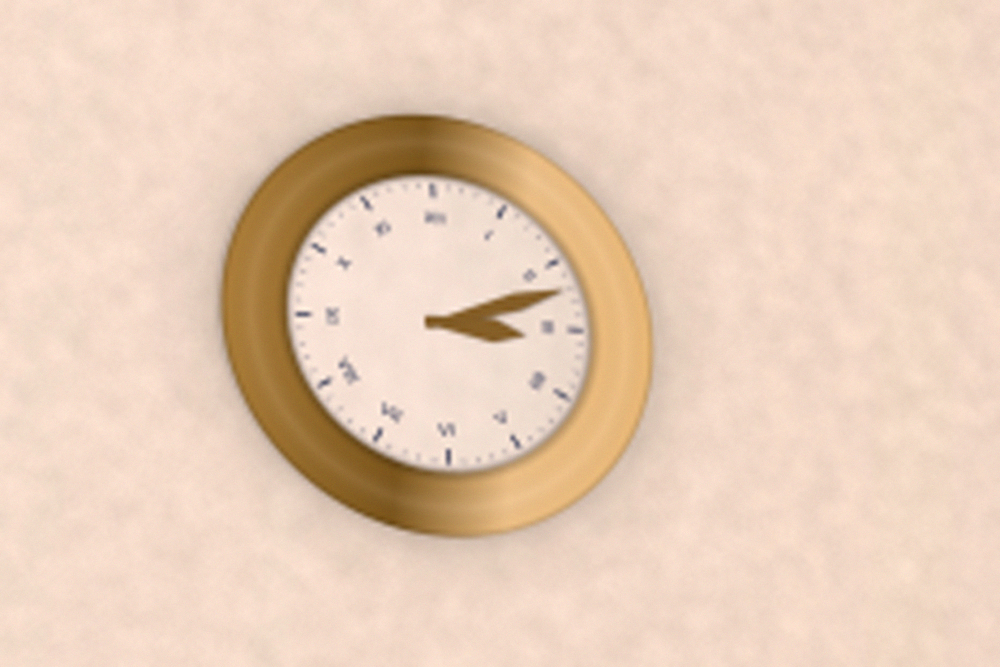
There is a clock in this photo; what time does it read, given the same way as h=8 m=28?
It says h=3 m=12
